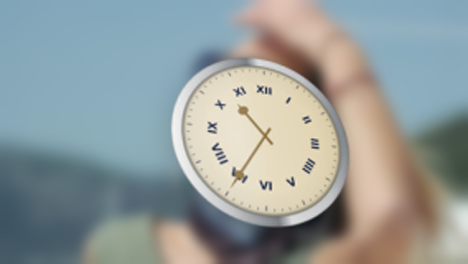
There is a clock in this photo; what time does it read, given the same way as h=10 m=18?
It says h=10 m=35
